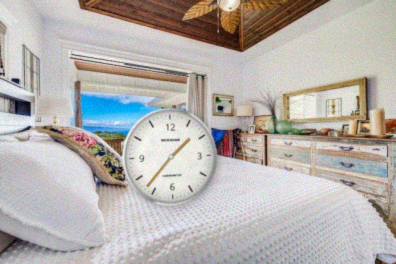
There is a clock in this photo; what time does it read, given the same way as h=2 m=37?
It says h=1 m=37
